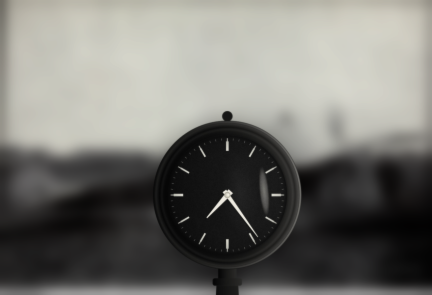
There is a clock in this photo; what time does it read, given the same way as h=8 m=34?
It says h=7 m=24
